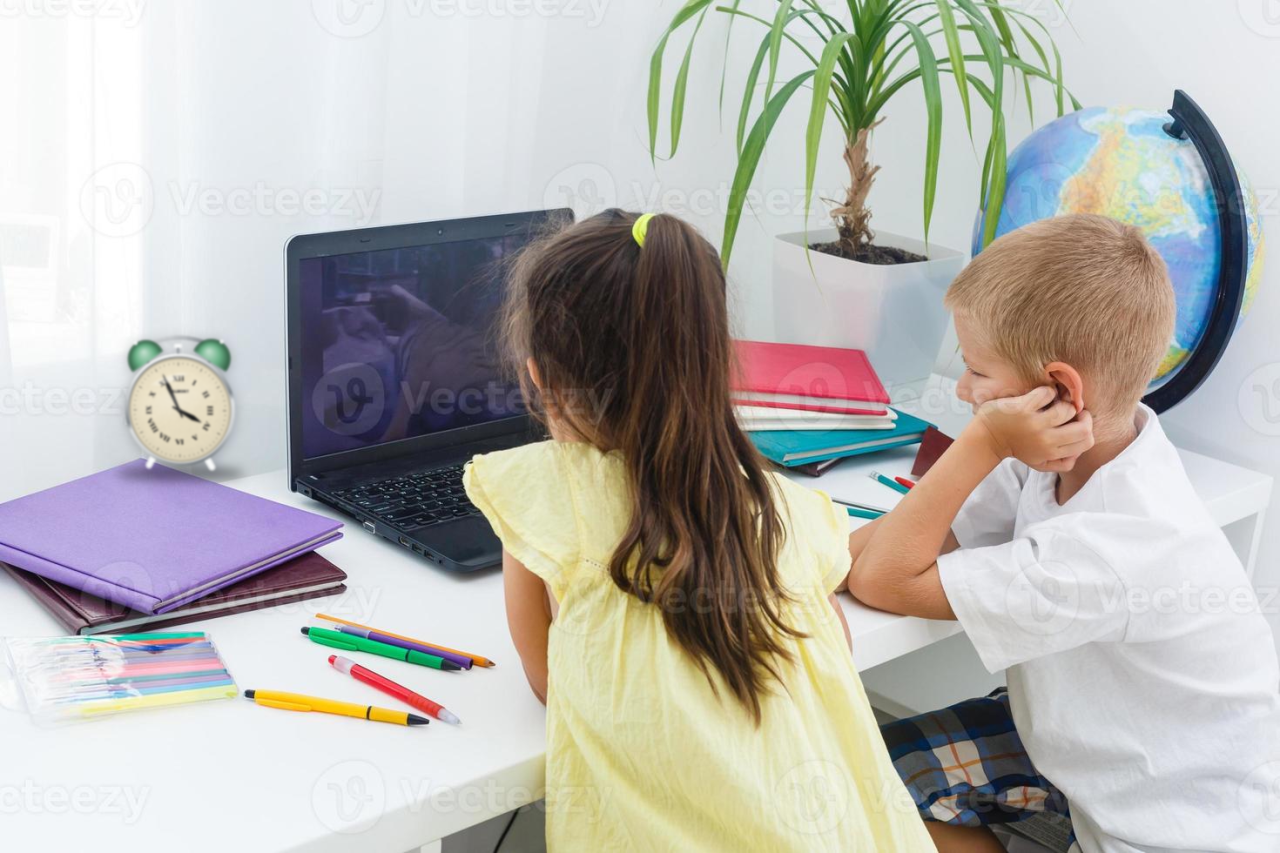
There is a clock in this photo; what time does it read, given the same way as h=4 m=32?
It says h=3 m=56
